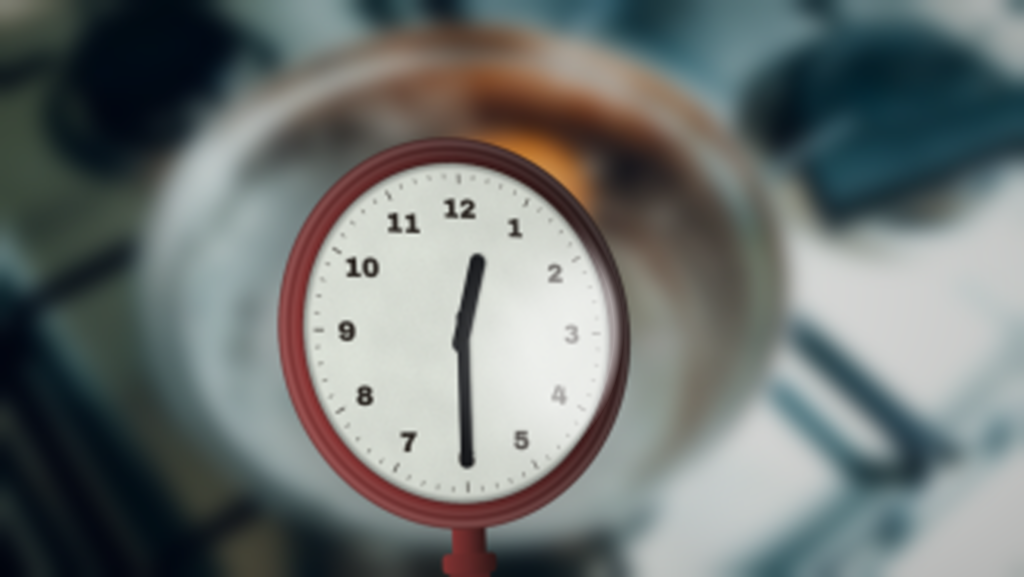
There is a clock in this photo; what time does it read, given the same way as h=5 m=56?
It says h=12 m=30
